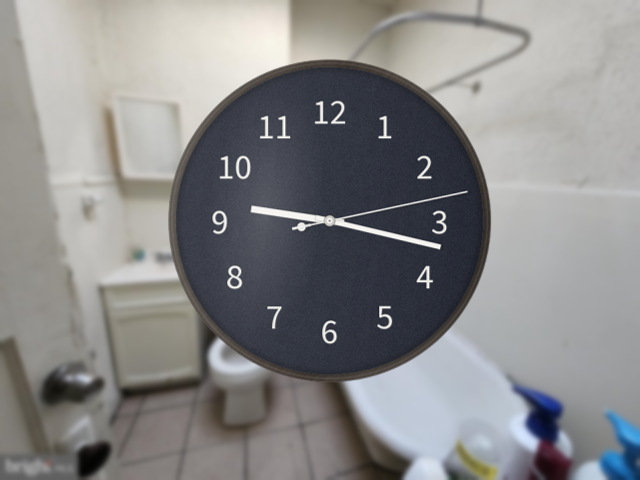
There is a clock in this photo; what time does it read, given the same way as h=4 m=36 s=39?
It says h=9 m=17 s=13
